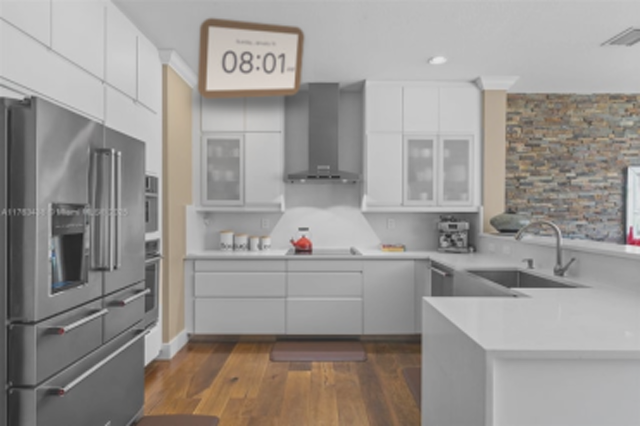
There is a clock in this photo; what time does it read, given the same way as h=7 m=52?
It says h=8 m=1
